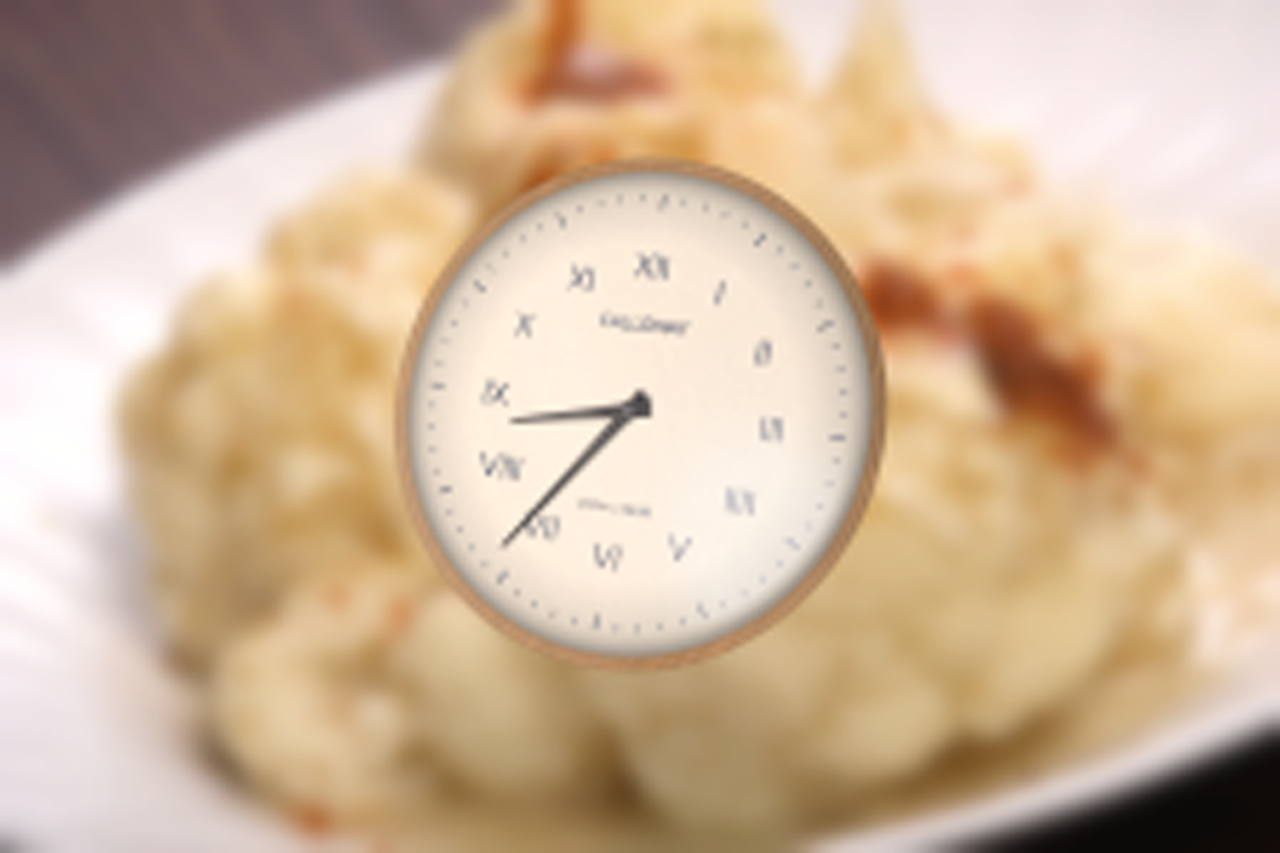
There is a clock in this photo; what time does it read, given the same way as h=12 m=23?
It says h=8 m=36
